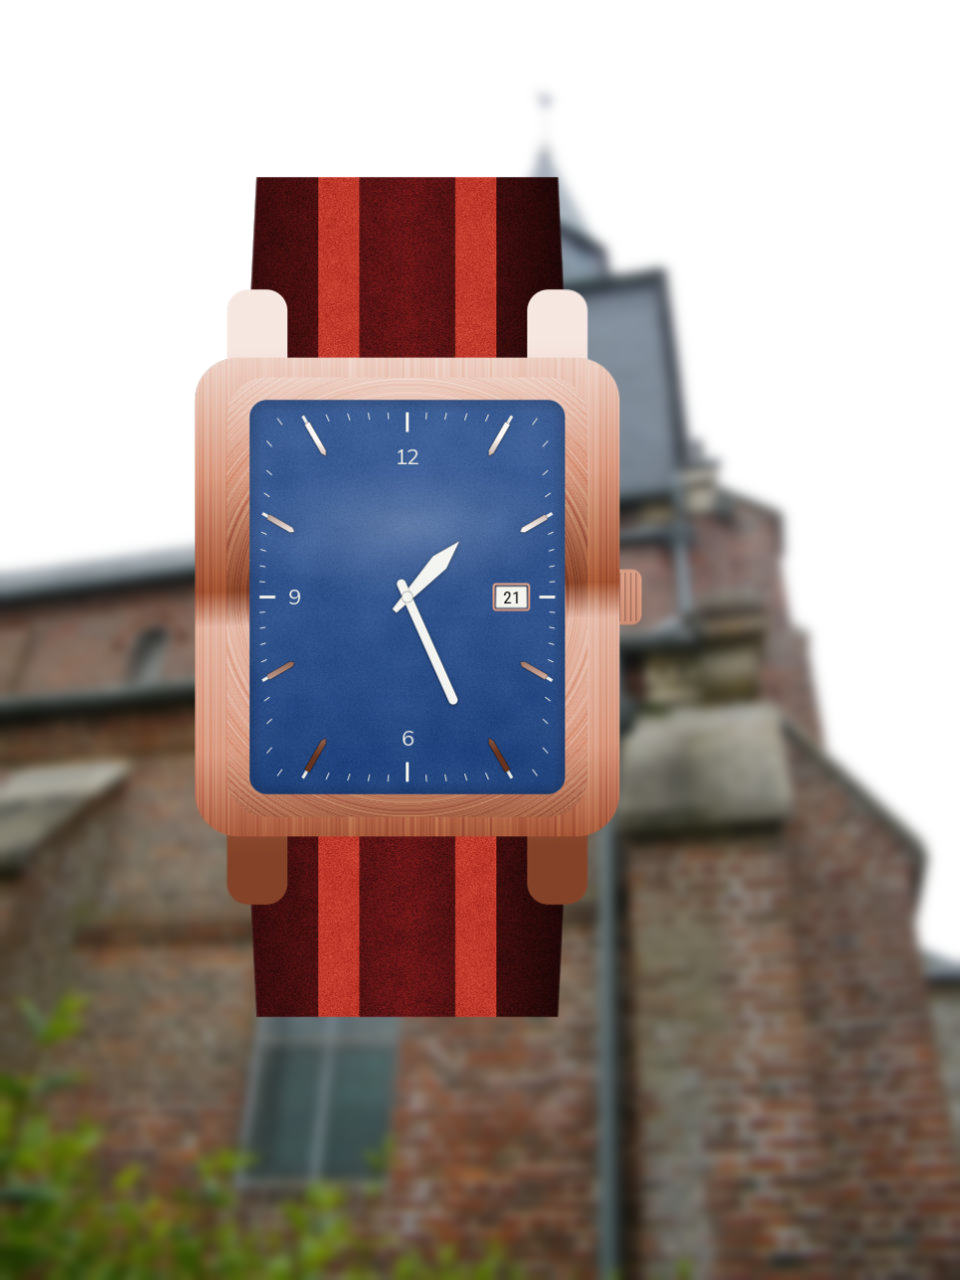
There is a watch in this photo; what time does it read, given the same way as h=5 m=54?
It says h=1 m=26
